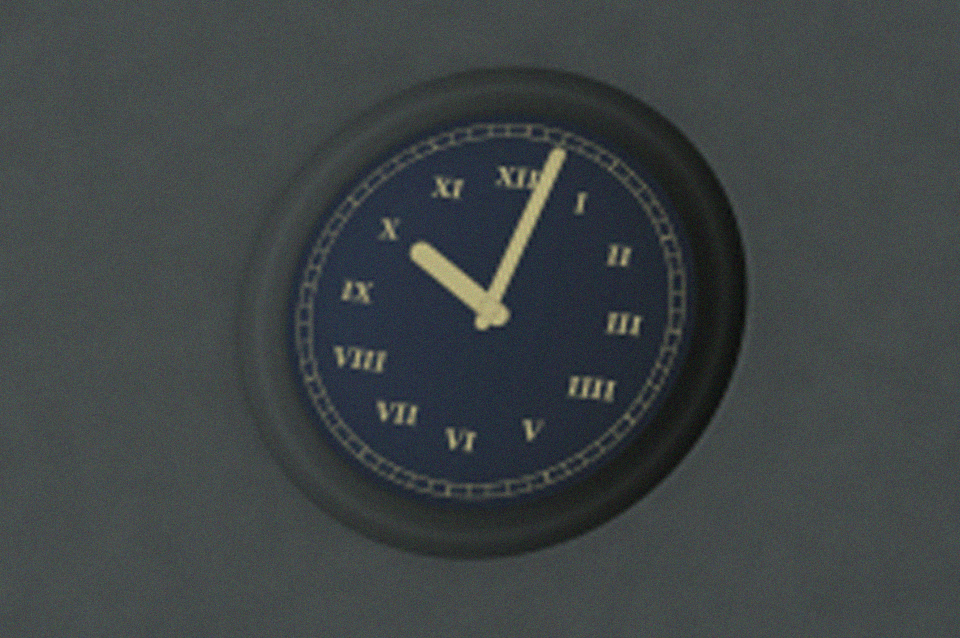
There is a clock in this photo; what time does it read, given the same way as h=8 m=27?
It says h=10 m=2
